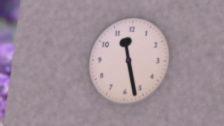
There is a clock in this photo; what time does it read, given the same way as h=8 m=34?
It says h=11 m=27
